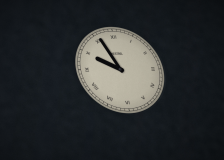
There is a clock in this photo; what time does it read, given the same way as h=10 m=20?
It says h=9 m=56
